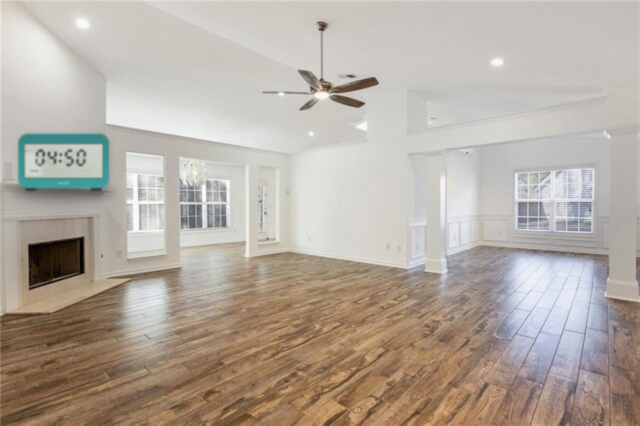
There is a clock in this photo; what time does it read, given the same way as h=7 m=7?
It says h=4 m=50
